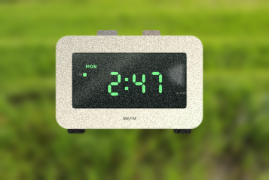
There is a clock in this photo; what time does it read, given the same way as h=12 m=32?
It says h=2 m=47
